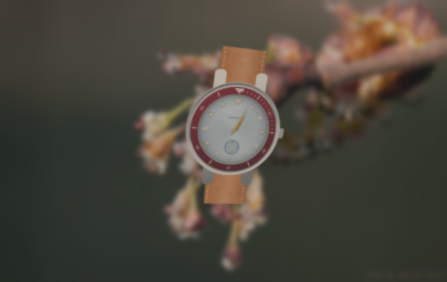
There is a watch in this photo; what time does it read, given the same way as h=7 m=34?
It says h=1 m=4
